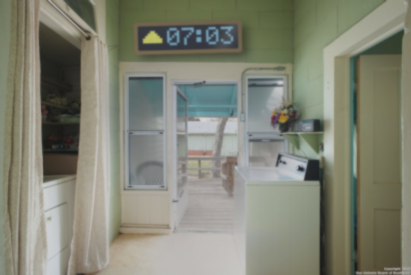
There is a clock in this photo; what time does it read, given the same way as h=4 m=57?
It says h=7 m=3
